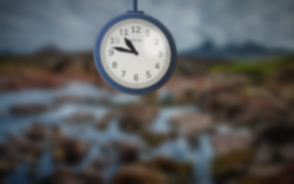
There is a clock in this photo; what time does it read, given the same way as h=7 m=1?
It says h=10 m=47
